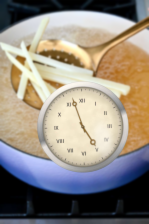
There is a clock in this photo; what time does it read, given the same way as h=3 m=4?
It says h=4 m=57
